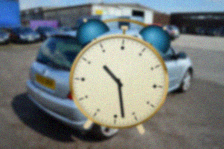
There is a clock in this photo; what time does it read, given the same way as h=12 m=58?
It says h=10 m=28
